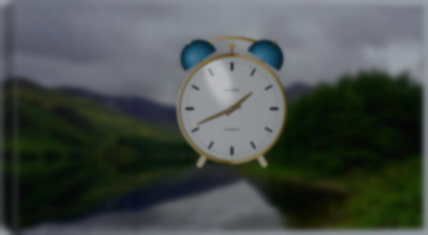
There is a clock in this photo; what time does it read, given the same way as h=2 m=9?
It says h=1 m=41
